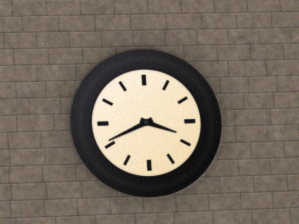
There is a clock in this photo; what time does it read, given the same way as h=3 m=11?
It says h=3 m=41
